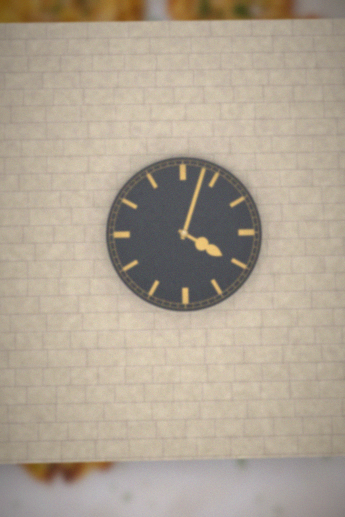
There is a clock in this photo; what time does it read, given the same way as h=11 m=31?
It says h=4 m=3
